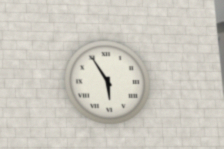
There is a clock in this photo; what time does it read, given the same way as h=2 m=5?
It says h=5 m=55
